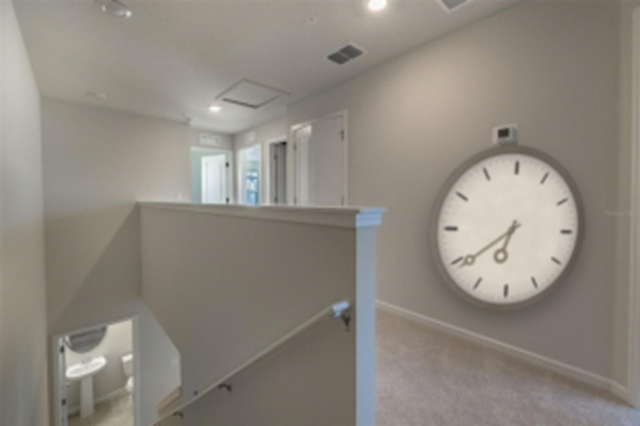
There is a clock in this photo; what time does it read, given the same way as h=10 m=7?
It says h=6 m=39
